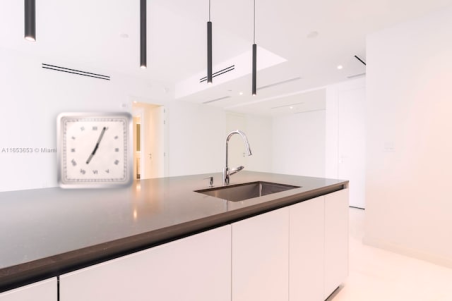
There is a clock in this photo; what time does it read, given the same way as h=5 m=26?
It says h=7 m=4
